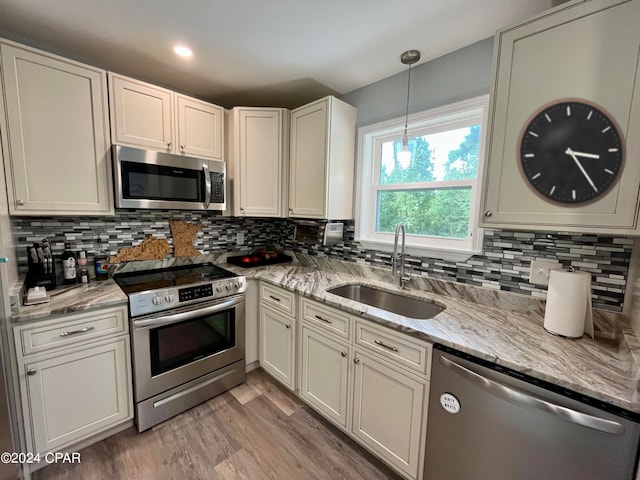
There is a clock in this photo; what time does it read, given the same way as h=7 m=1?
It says h=3 m=25
